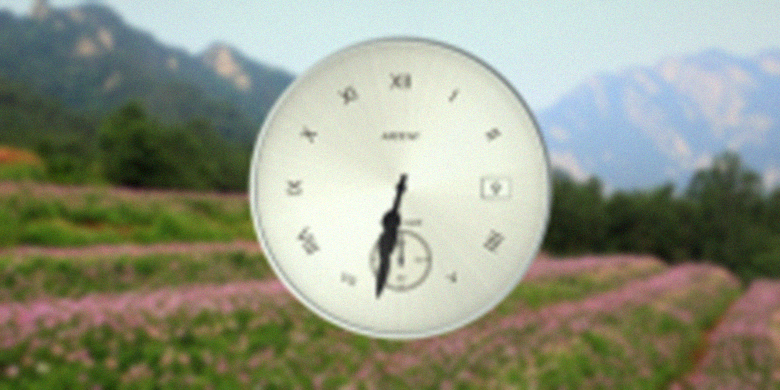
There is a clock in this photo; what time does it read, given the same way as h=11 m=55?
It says h=6 m=32
